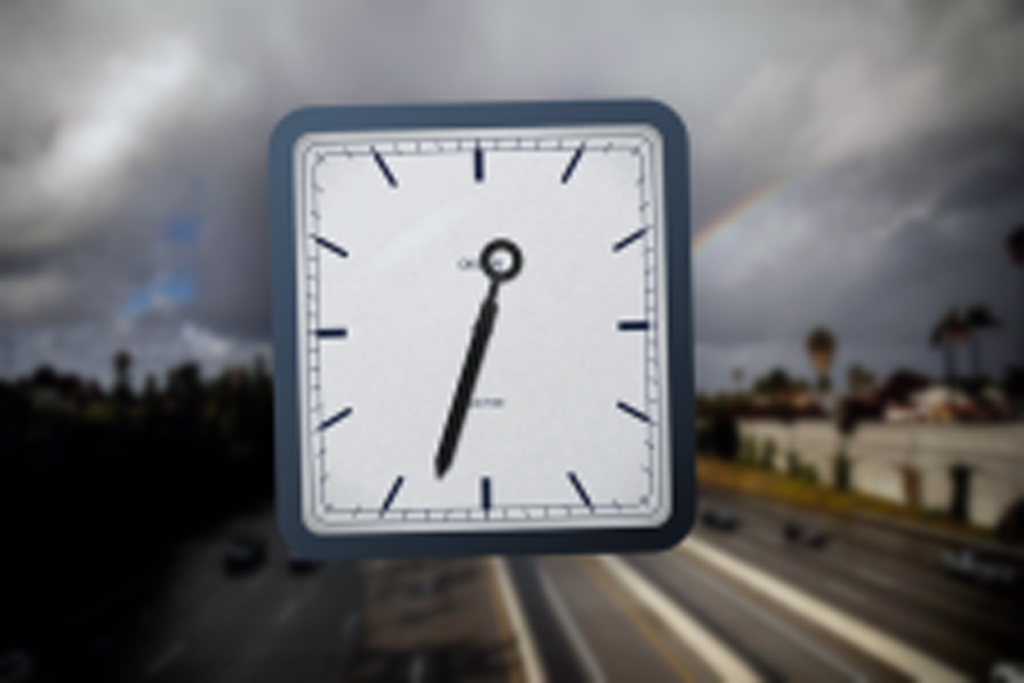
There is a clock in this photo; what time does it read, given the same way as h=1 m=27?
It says h=12 m=33
